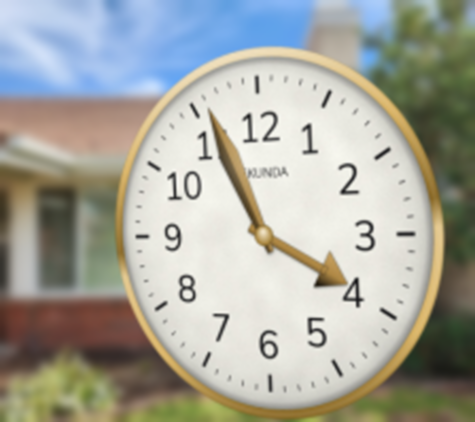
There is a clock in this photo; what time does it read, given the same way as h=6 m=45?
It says h=3 m=56
